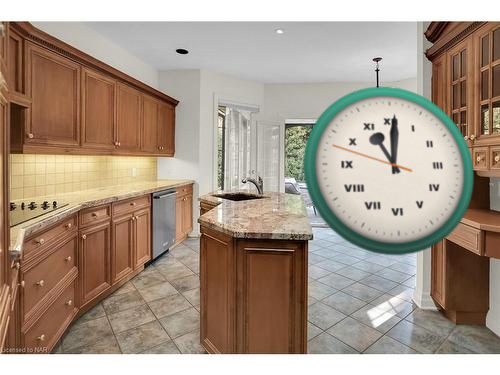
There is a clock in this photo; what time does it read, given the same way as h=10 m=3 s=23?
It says h=11 m=0 s=48
